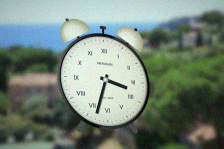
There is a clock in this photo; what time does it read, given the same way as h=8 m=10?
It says h=3 m=33
